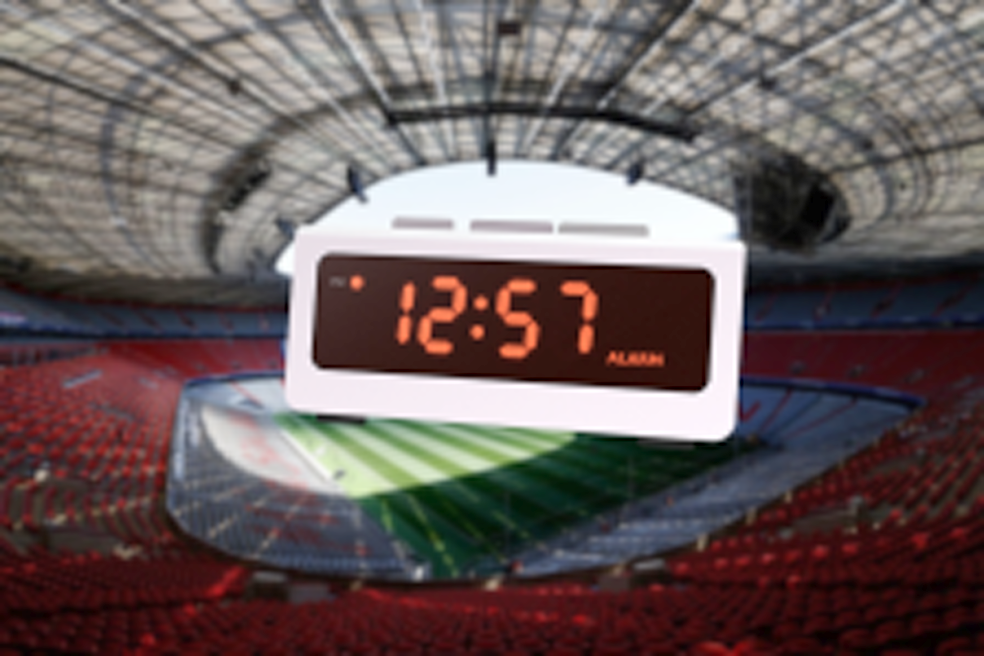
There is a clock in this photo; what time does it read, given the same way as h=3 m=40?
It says h=12 m=57
